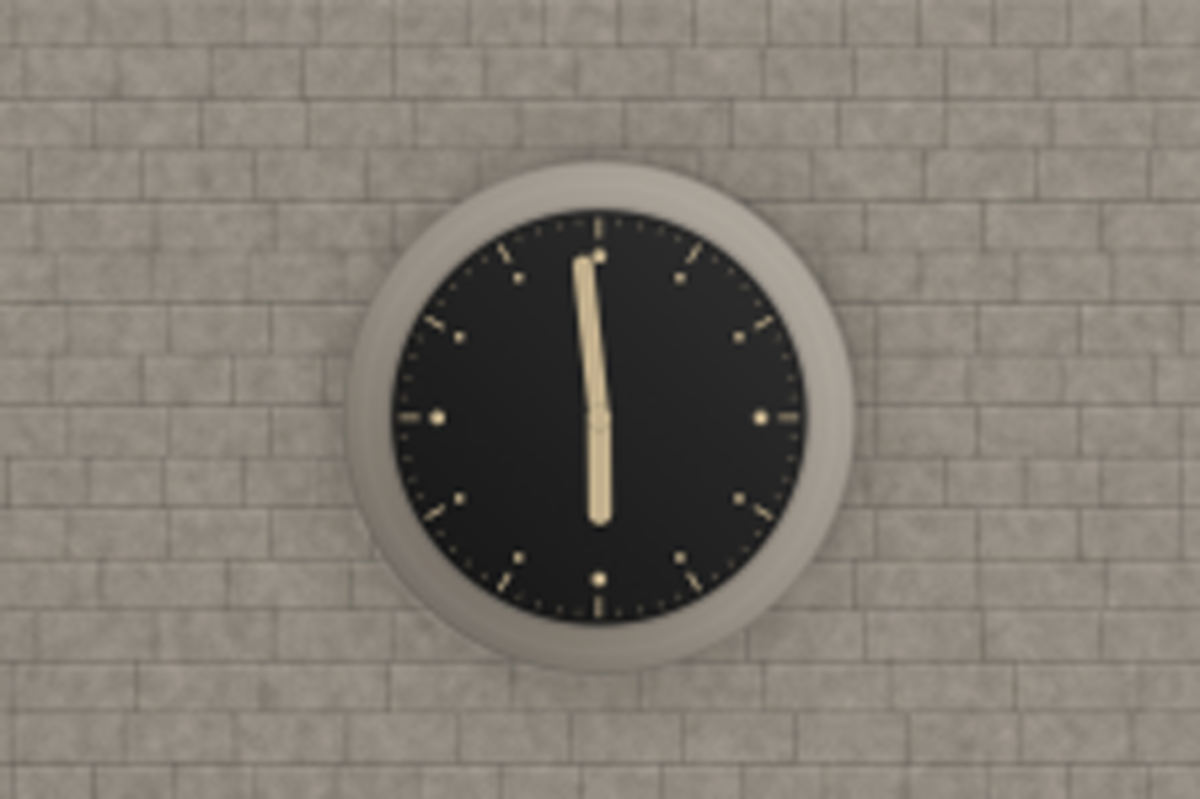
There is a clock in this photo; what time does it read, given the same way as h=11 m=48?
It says h=5 m=59
